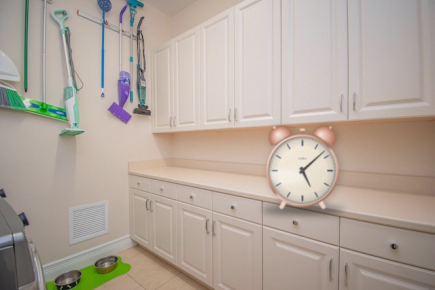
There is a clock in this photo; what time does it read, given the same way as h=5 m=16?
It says h=5 m=8
